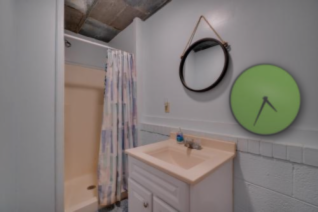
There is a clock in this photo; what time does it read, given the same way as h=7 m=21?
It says h=4 m=34
